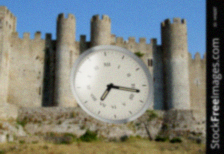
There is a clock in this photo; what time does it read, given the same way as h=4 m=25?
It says h=7 m=17
